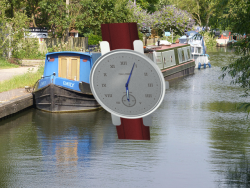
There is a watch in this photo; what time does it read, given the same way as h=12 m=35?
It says h=6 m=4
